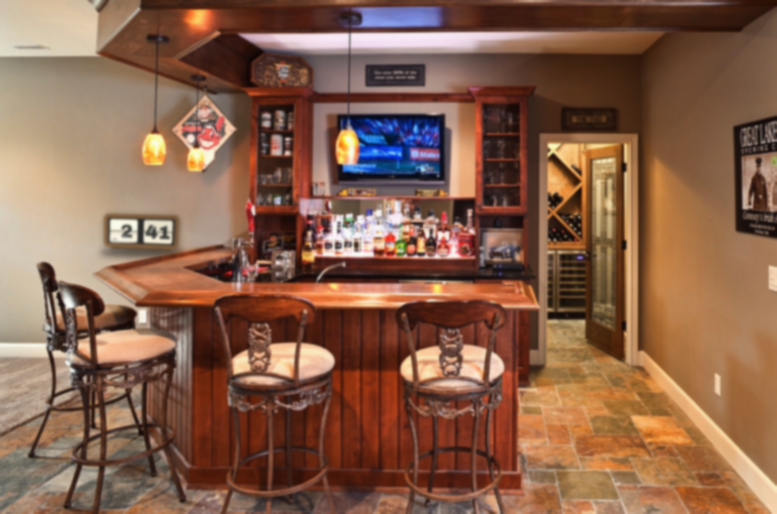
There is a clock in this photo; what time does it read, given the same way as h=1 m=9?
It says h=2 m=41
